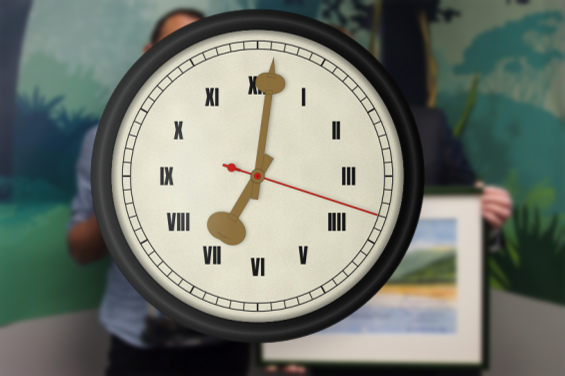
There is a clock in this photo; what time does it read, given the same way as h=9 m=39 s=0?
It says h=7 m=1 s=18
